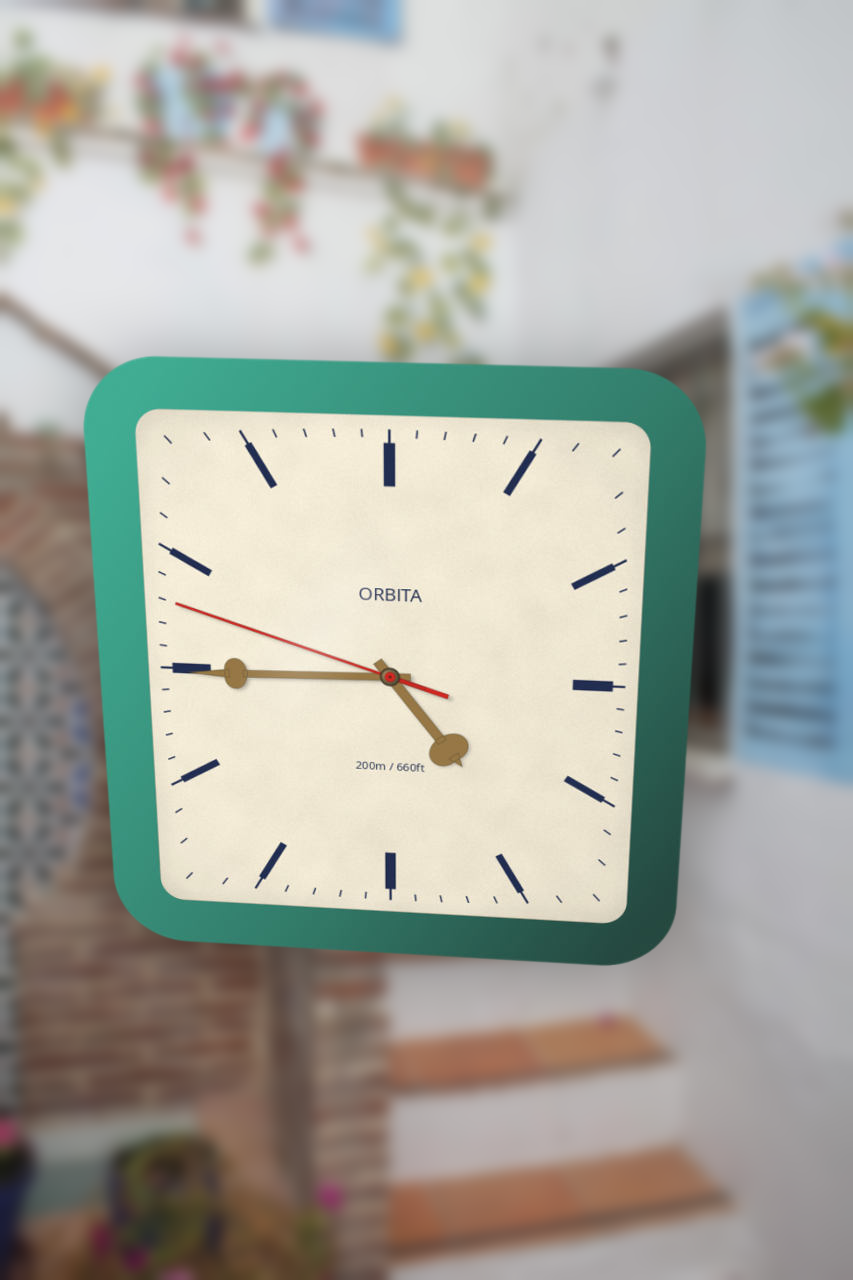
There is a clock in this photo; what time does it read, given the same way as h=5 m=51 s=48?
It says h=4 m=44 s=48
